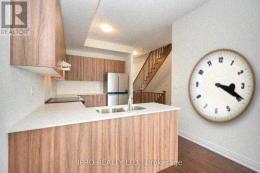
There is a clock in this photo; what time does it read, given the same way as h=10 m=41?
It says h=3 m=19
